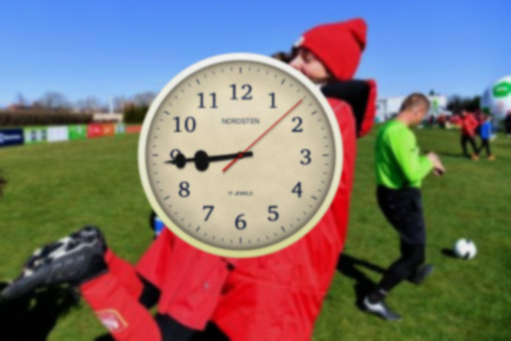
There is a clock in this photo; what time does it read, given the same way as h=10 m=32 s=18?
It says h=8 m=44 s=8
